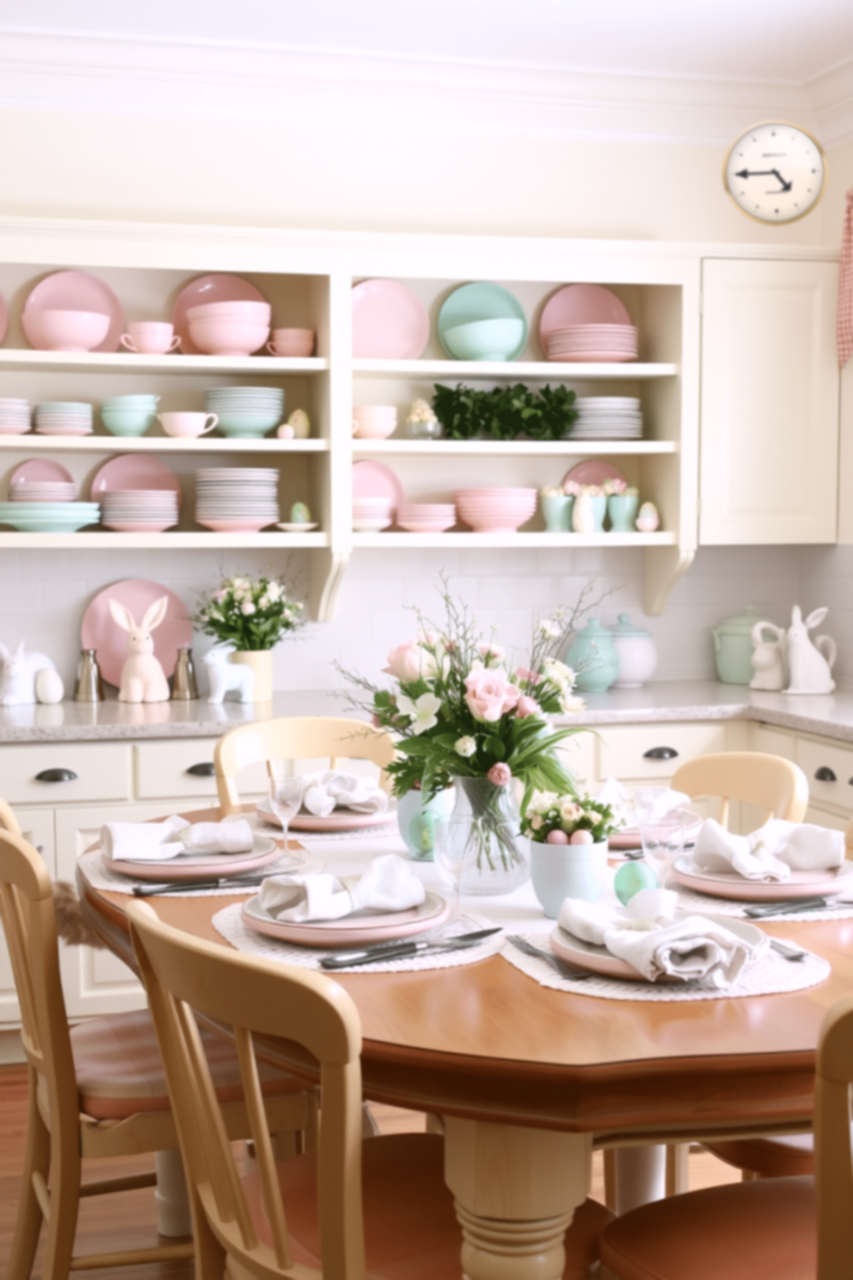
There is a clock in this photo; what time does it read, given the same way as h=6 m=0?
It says h=4 m=45
